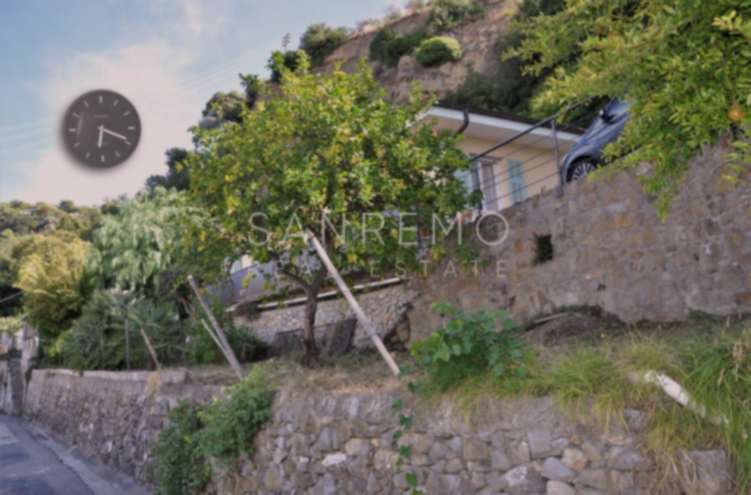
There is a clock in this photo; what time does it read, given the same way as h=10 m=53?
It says h=6 m=19
